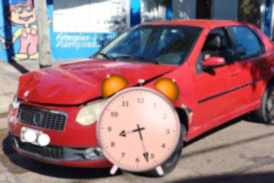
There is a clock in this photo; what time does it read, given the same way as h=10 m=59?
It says h=8 m=27
